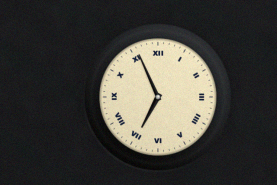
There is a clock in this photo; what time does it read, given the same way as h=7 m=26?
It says h=6 m=56
